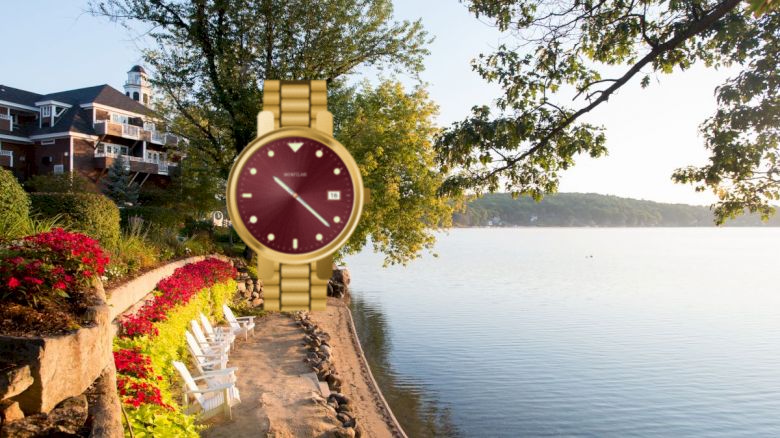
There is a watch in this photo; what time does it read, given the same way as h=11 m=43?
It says h=10 m=22
